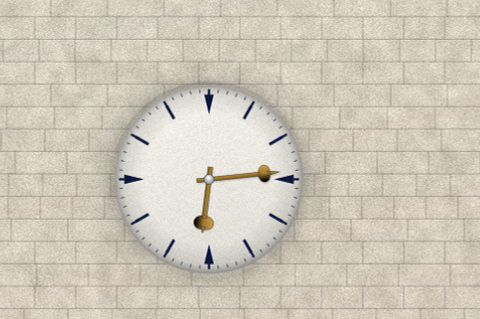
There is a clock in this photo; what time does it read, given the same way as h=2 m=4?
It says h=6 m=14
